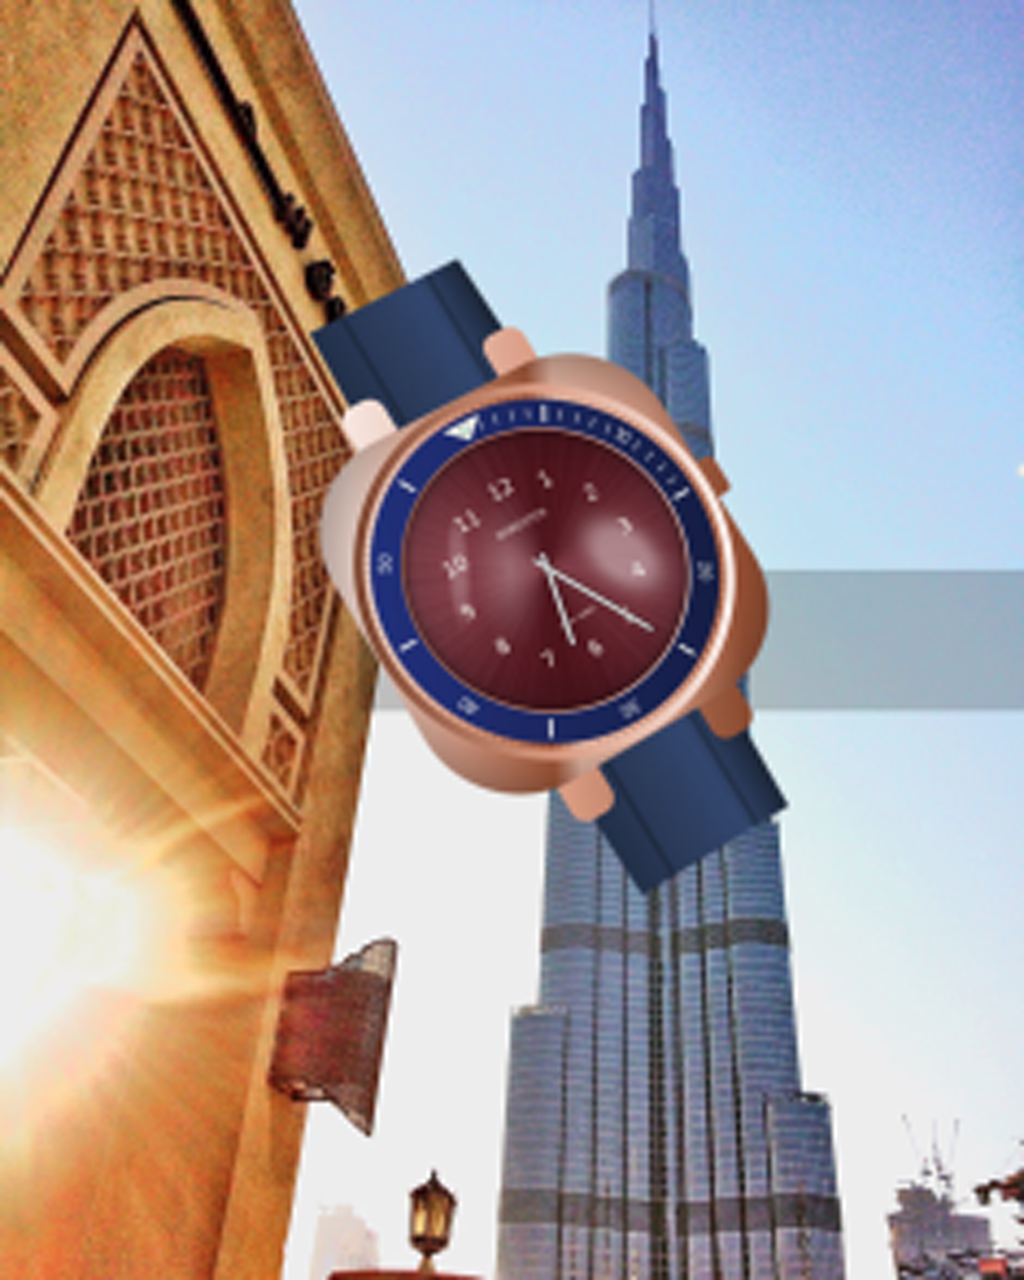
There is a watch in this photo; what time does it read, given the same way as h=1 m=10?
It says h=6 m=25
